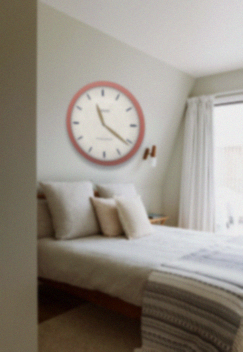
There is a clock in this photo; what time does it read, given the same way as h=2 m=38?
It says h=11 m=21
